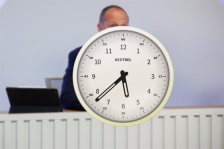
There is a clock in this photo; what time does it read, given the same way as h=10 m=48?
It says h=5 m=38
